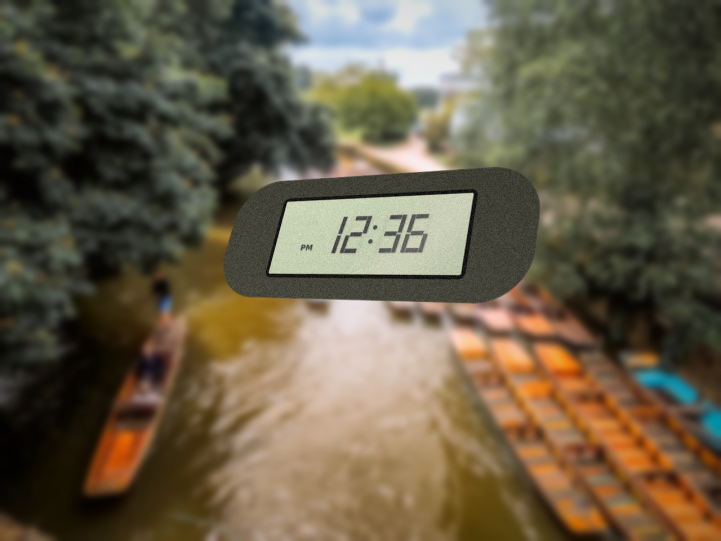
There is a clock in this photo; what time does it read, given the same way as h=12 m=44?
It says h=12 m=36
